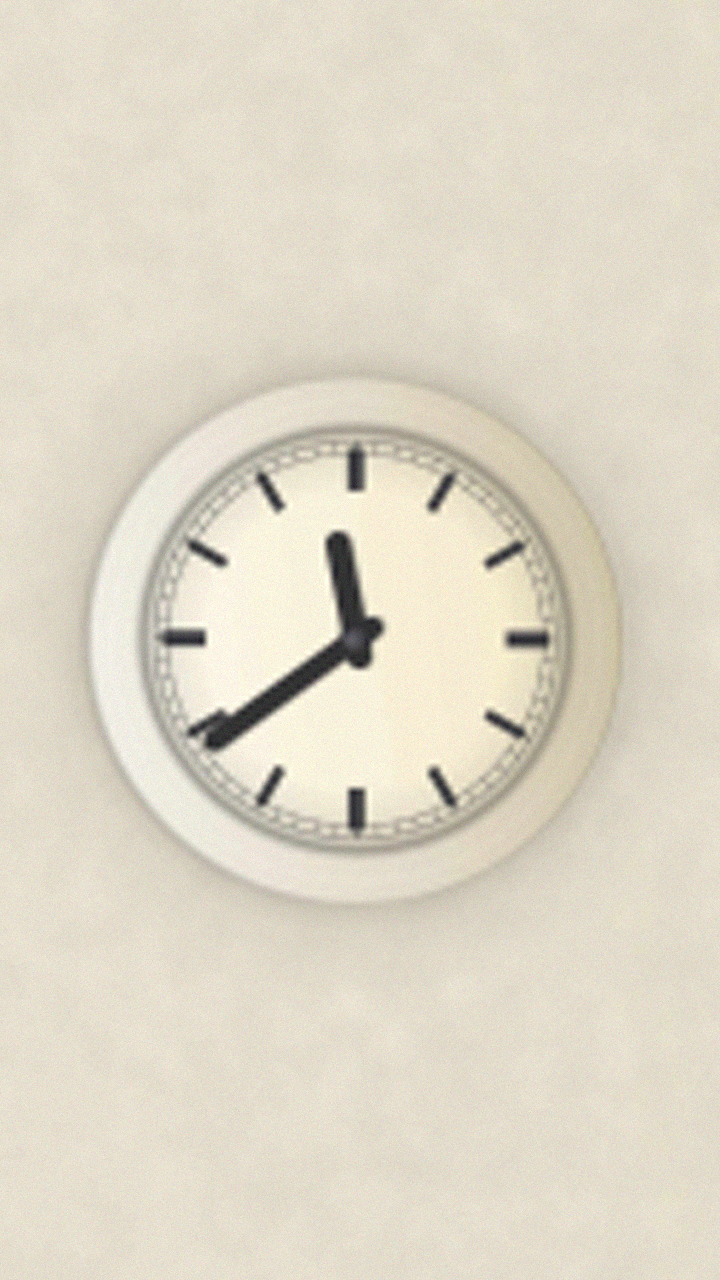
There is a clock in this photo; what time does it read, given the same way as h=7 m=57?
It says h=11 m=39
